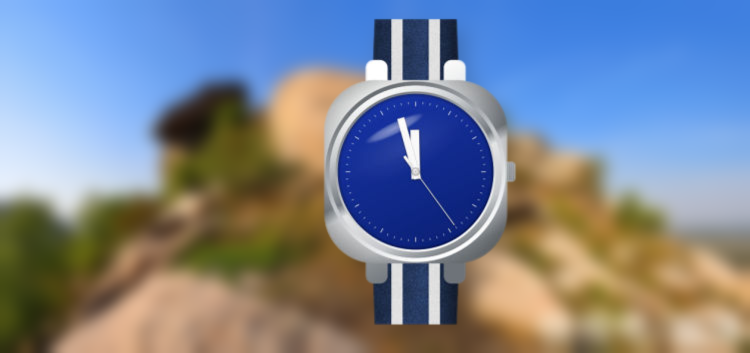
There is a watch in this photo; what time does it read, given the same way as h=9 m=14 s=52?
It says h=11 m=57 s=24
